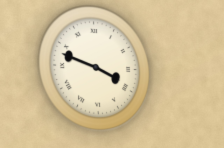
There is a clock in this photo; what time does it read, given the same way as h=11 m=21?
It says h=3 m=48
